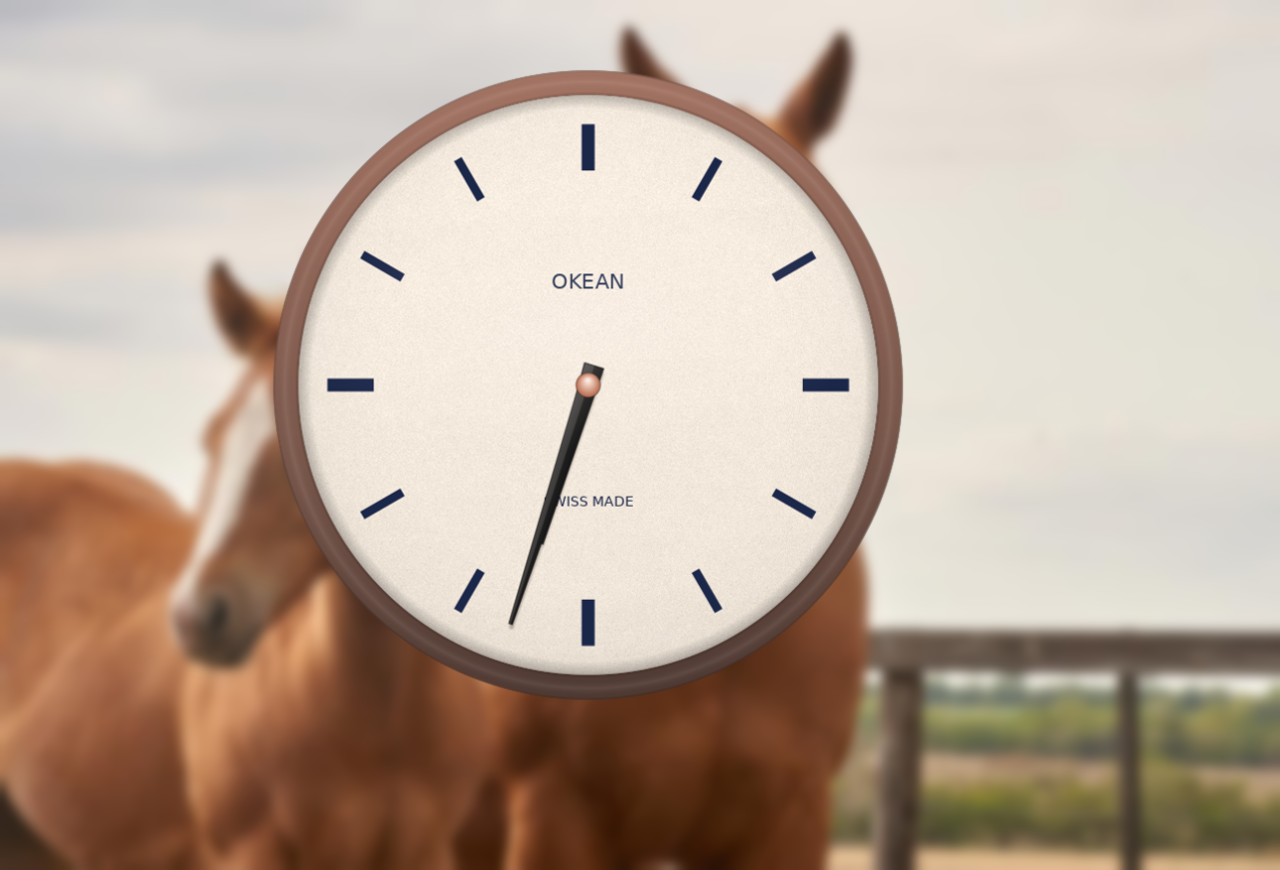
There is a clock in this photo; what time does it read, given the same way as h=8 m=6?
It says h=6 m=33
